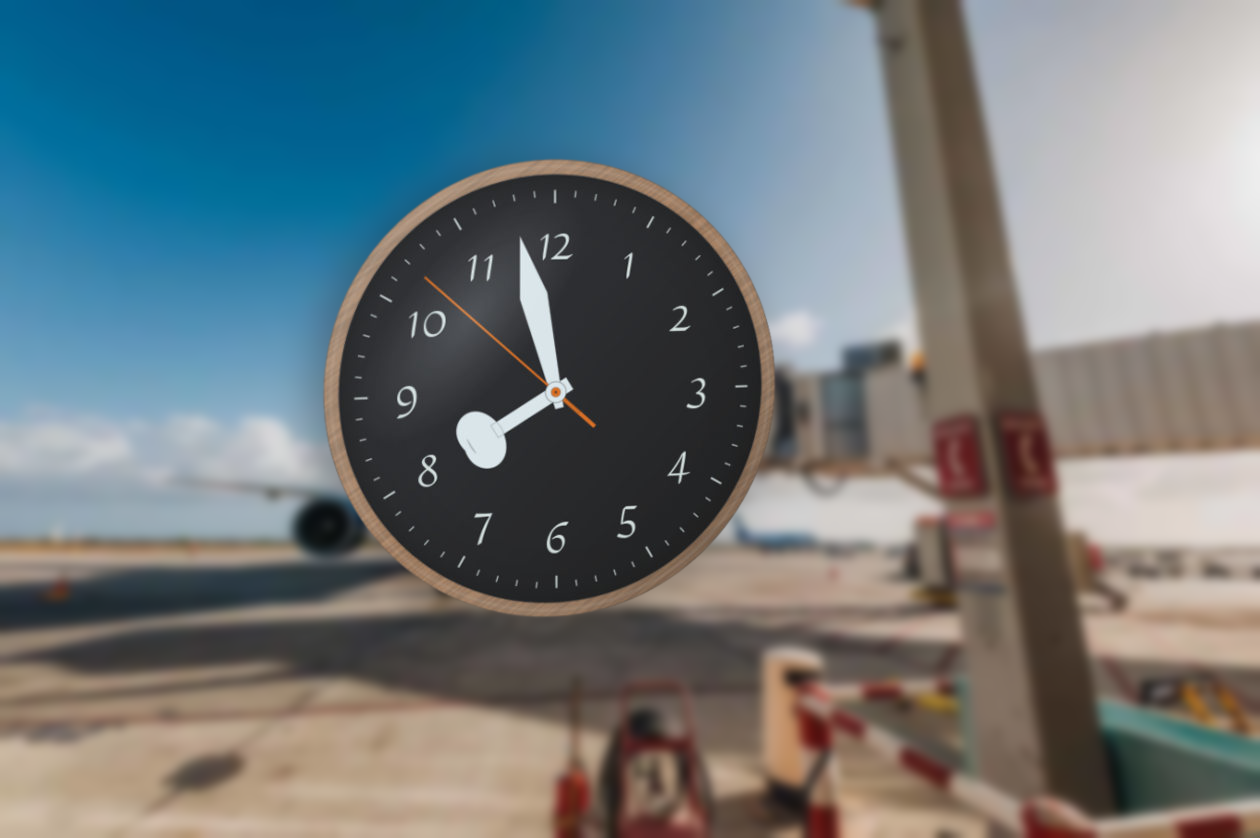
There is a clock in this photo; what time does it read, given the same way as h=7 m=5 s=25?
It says h=7 m=57 s=52
